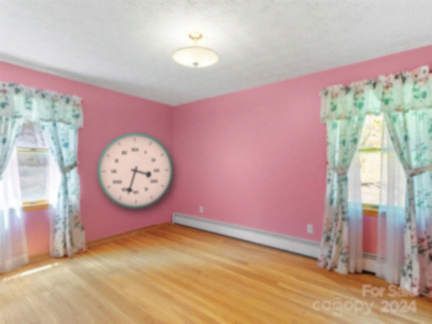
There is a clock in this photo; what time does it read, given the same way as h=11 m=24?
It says h=3 m=33
